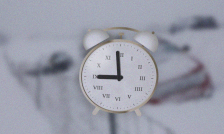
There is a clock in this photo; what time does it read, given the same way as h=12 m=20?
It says h=8 m=59
